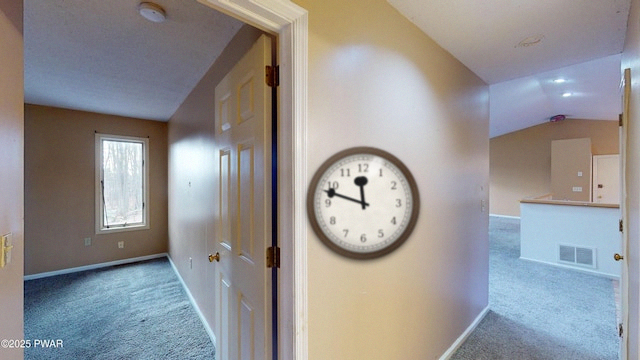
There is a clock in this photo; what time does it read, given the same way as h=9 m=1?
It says h=11 m=48
